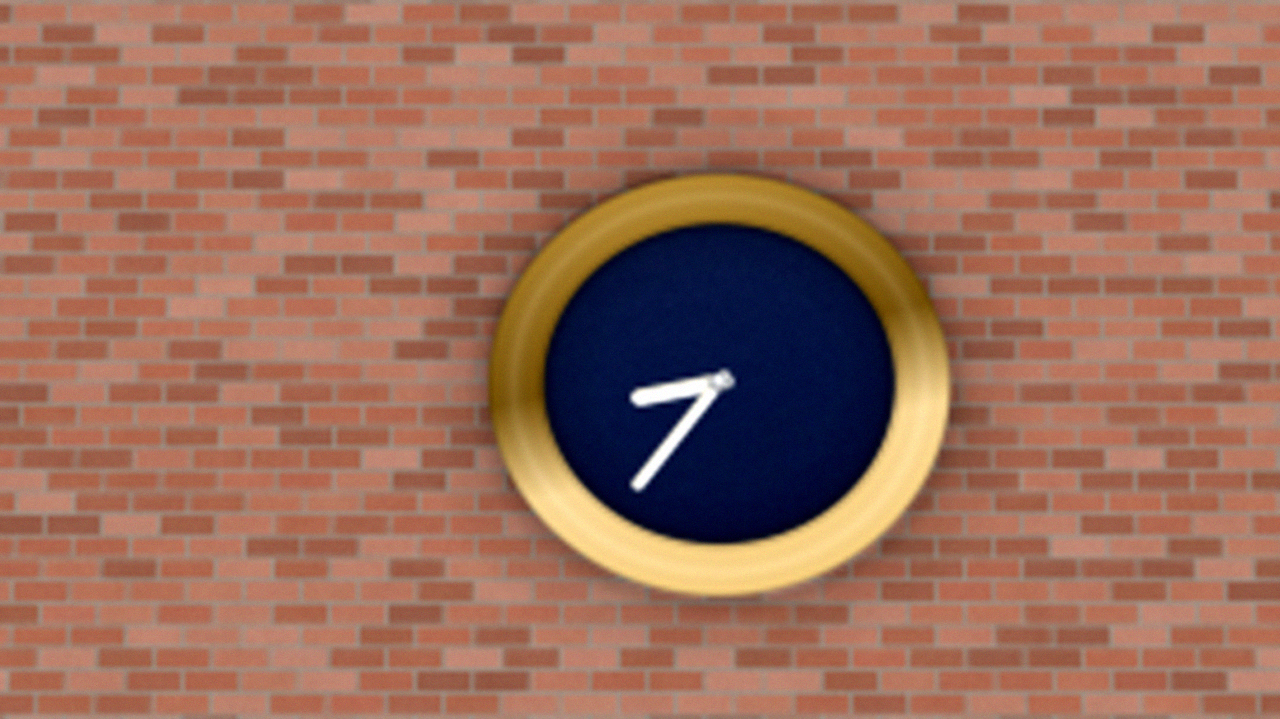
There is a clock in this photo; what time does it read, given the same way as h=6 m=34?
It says h=8 m=36
